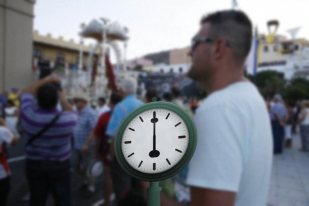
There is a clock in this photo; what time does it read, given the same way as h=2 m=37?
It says h=6 m=0
